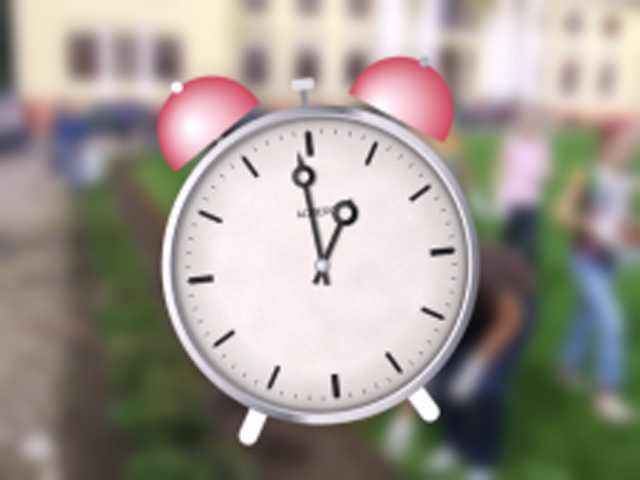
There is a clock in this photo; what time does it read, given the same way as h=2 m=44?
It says h=12 m=59
